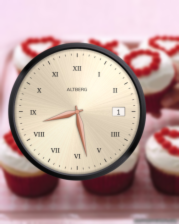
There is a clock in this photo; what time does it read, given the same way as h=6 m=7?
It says h=8 m=28
